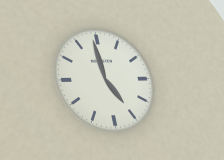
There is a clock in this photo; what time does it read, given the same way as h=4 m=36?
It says h=4 m=59
